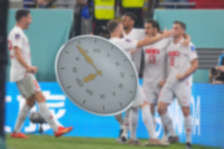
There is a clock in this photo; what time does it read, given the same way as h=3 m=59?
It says h=7 m=54
